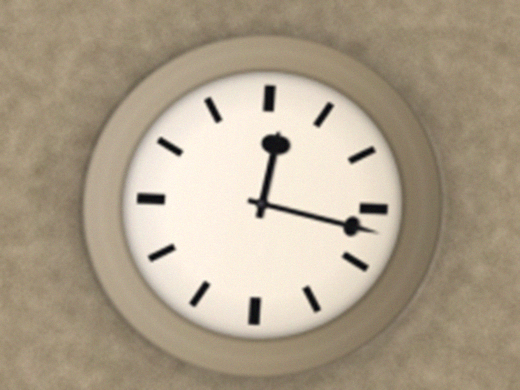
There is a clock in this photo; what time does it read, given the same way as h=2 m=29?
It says h=12 m=17
